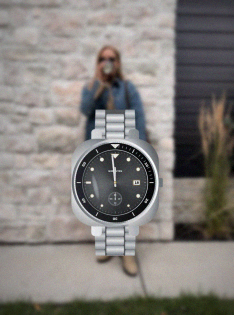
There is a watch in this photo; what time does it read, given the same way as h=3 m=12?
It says h=11 m=59
